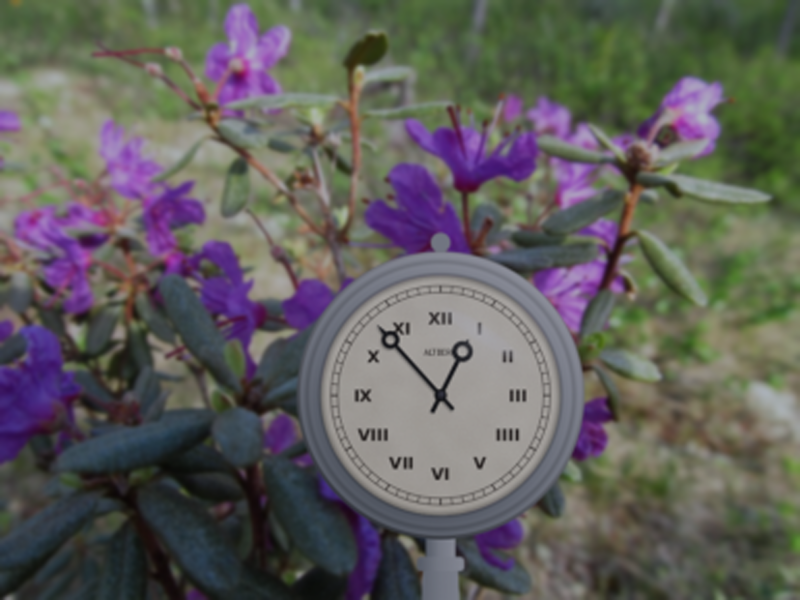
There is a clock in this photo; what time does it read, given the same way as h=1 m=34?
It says h=12 m=53
